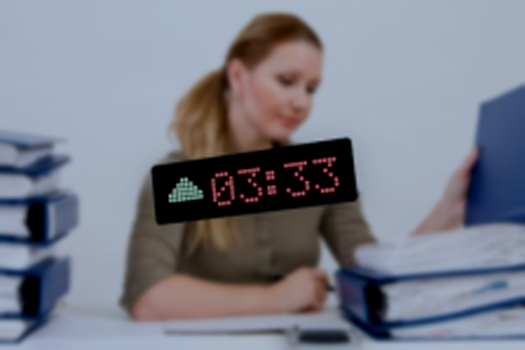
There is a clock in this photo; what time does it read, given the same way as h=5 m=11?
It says h=3 m=33
